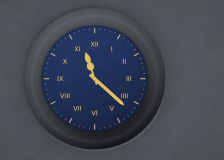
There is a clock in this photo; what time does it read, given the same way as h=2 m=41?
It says h=11 m=22
